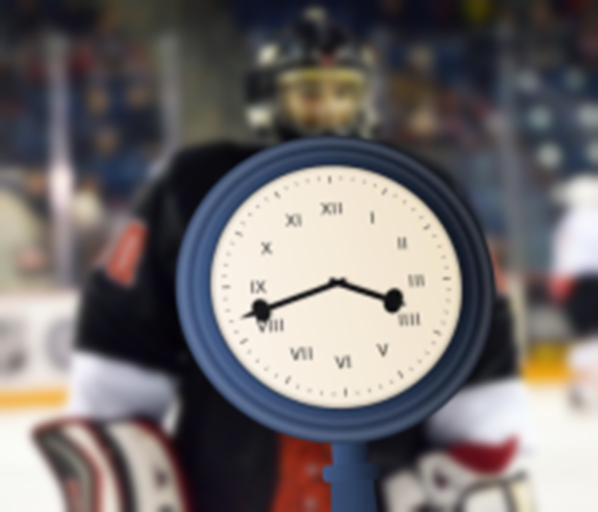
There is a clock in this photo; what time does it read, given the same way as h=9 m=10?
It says h=3 m=42
